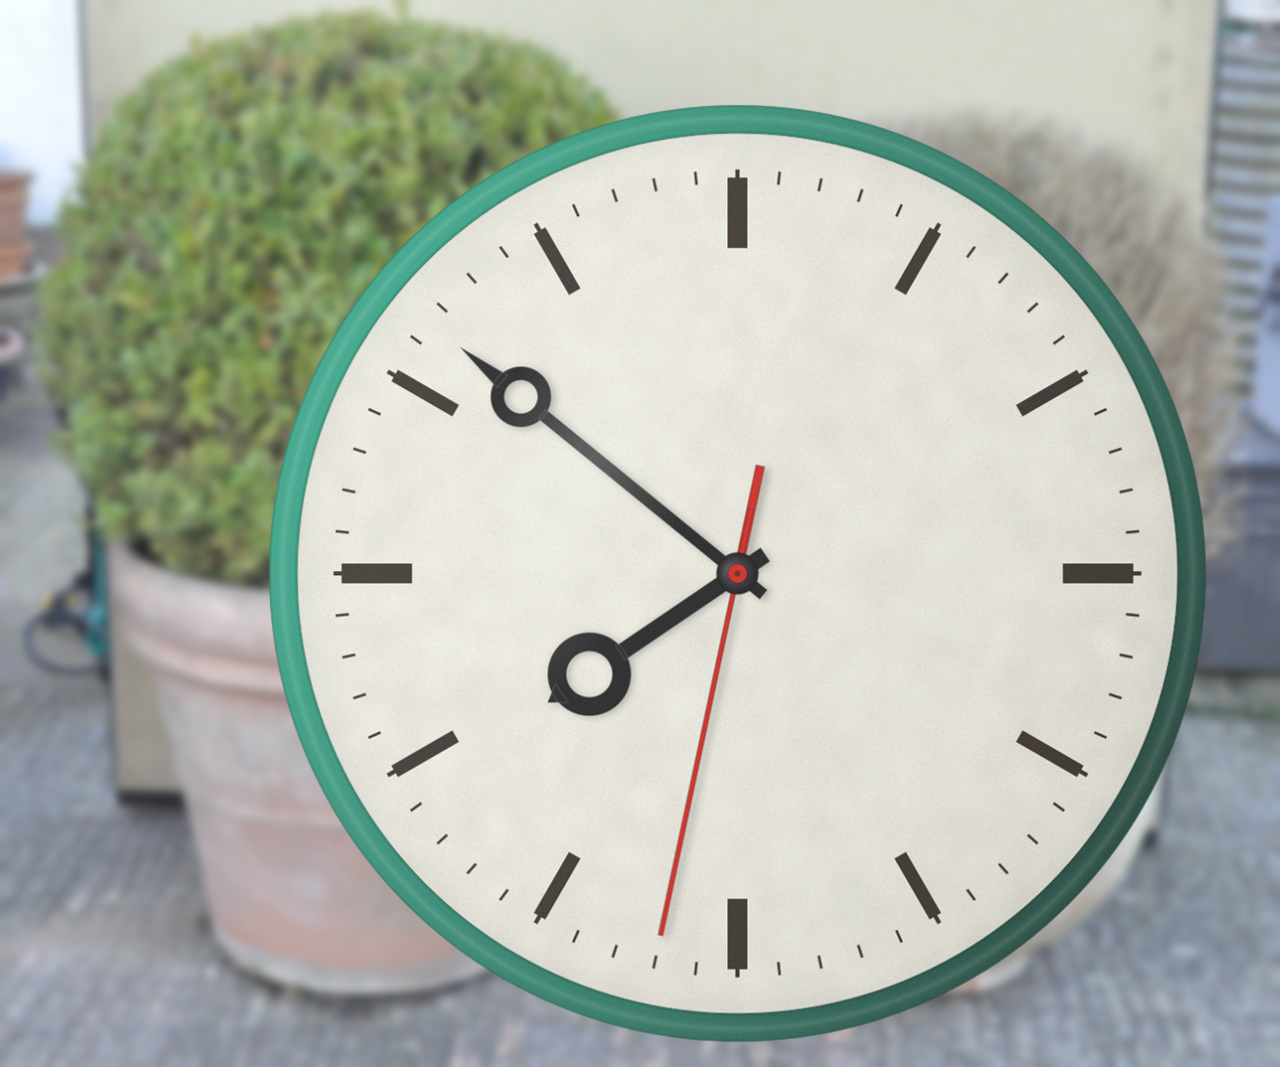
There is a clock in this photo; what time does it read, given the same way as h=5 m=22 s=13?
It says h=7 m=51 s=32
